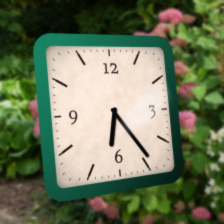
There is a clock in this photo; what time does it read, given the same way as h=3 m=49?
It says h=6 m=24
